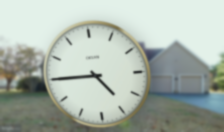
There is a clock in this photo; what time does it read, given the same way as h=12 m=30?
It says h=4 m=45
